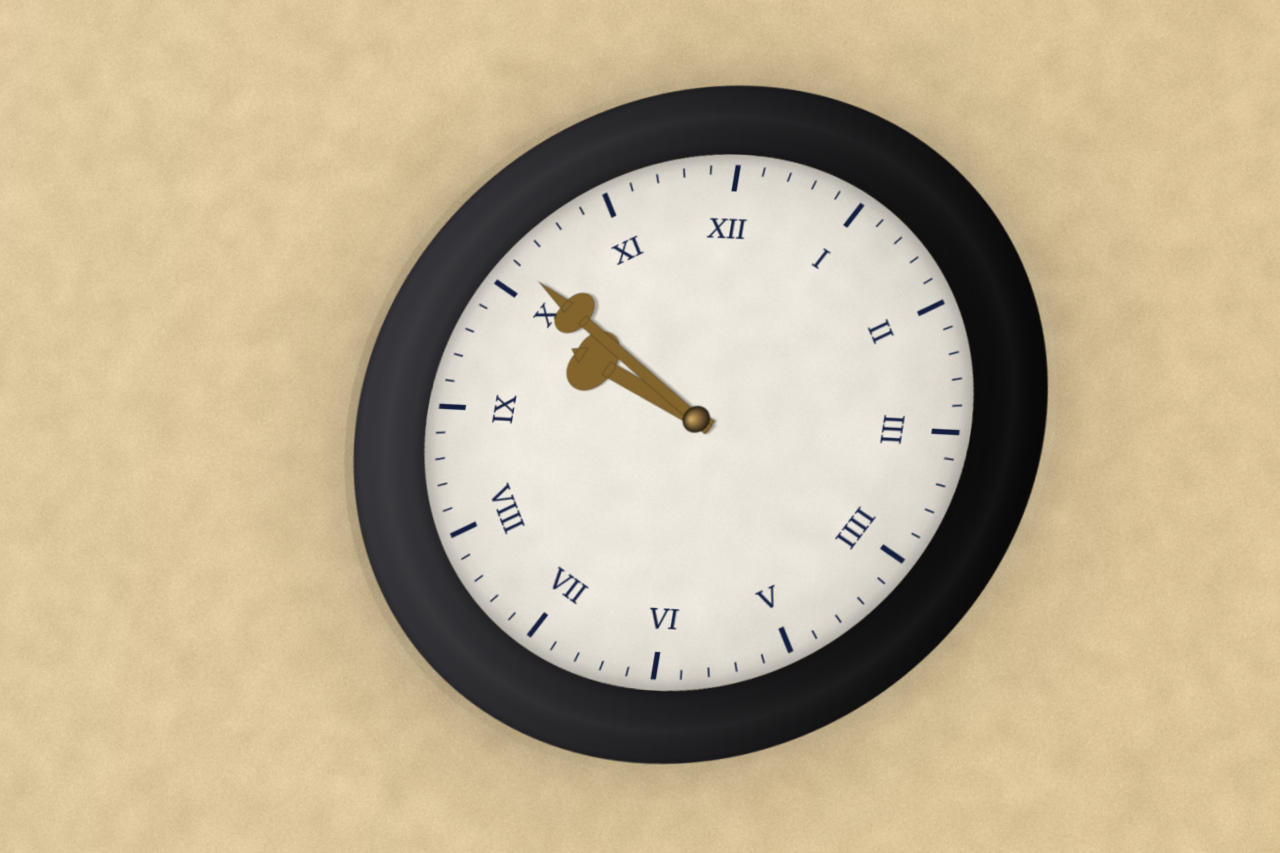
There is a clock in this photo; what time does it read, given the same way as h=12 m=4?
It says h=9 m=51
